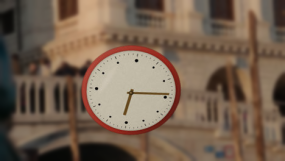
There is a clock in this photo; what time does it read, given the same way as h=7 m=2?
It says h=6 m=14
